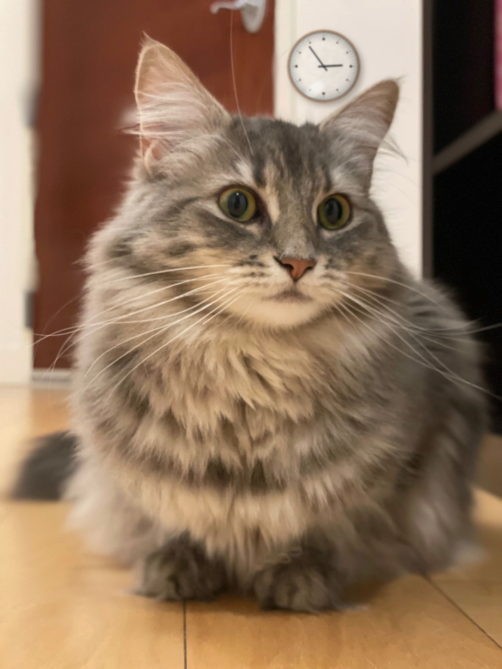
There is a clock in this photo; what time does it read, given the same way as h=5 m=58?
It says h=2 m=54
